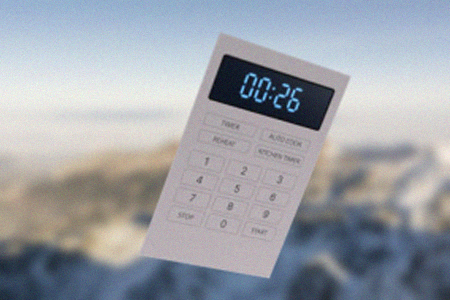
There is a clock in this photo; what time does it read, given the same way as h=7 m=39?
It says h=0 m=26
